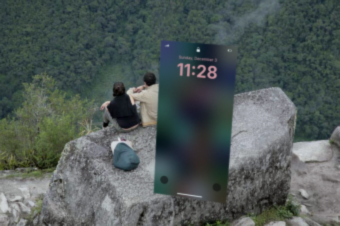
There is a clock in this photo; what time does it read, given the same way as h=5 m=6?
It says h=11 m=28
